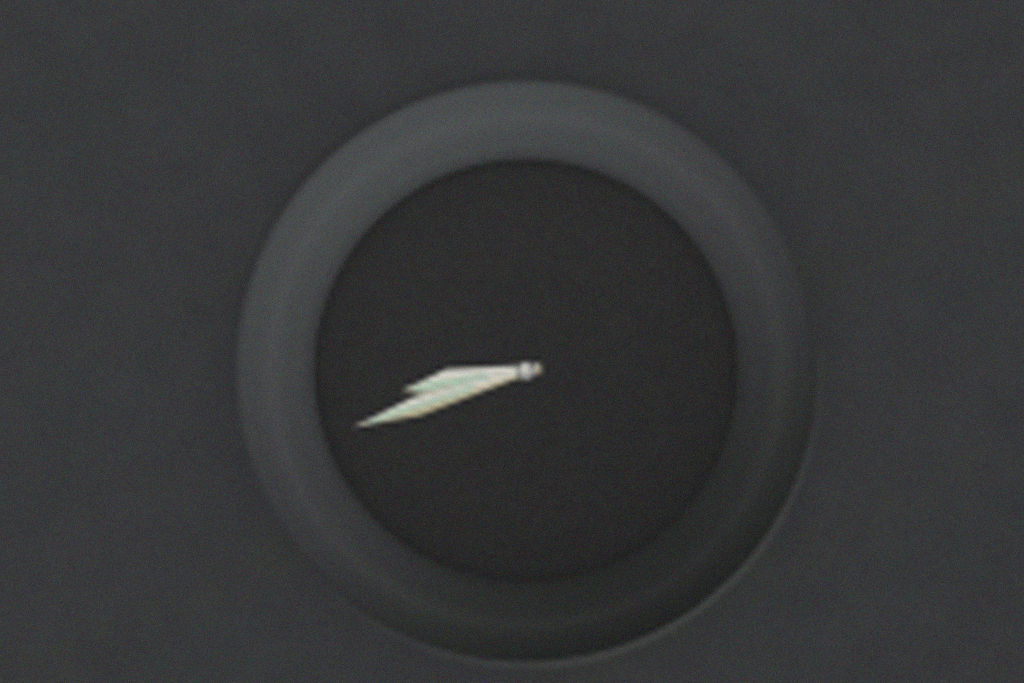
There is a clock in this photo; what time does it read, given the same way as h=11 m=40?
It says h=8 m=42
